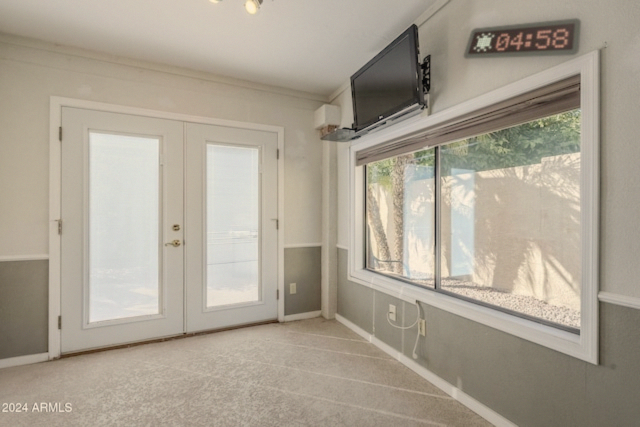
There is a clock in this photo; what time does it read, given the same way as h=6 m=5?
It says h=4 m=58
